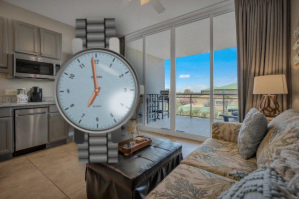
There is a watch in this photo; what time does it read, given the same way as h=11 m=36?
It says h=6 m=59
